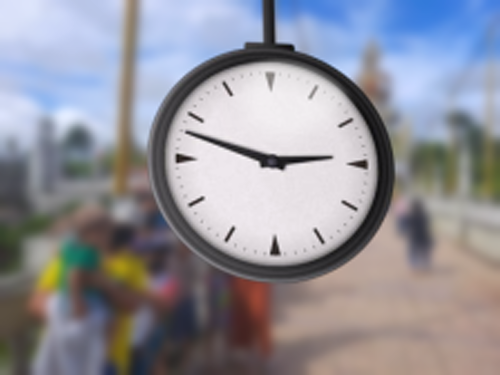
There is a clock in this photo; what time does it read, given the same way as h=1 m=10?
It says h=2 m=48
